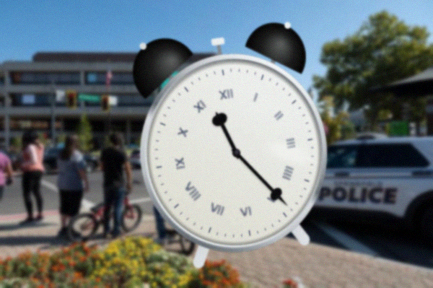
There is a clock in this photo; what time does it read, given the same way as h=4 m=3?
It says h=11 m=24
